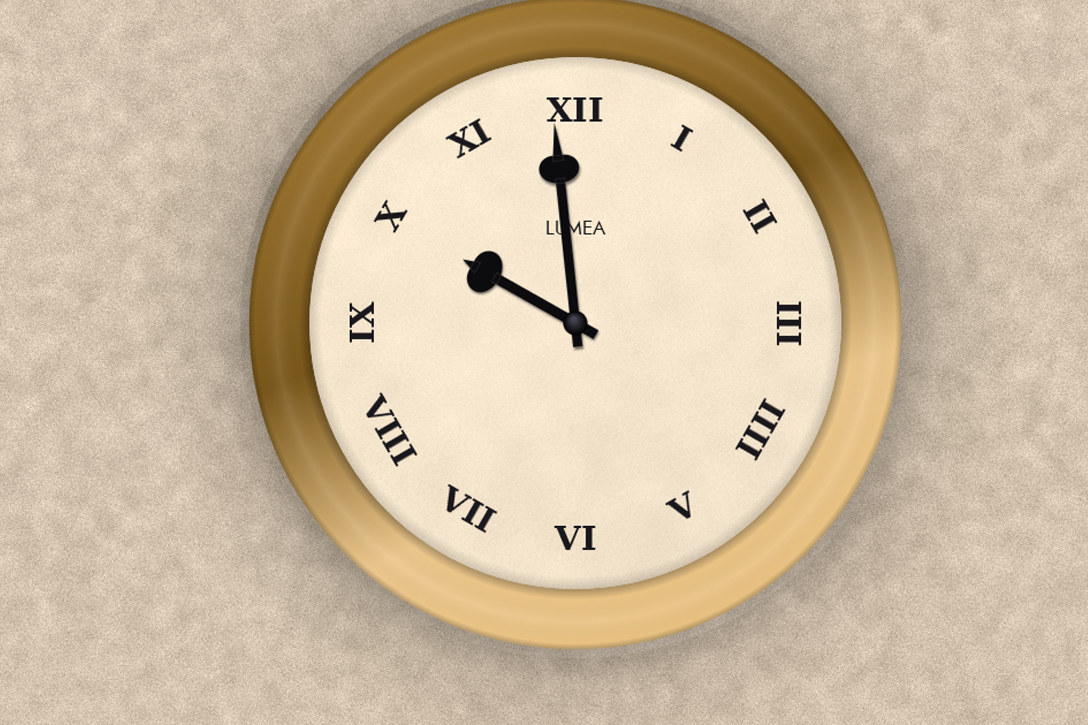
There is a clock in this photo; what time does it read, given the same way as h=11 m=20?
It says h=9 m=59
